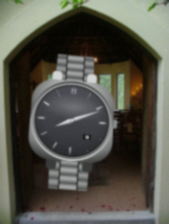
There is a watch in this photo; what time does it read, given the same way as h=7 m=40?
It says h=8 m=11
